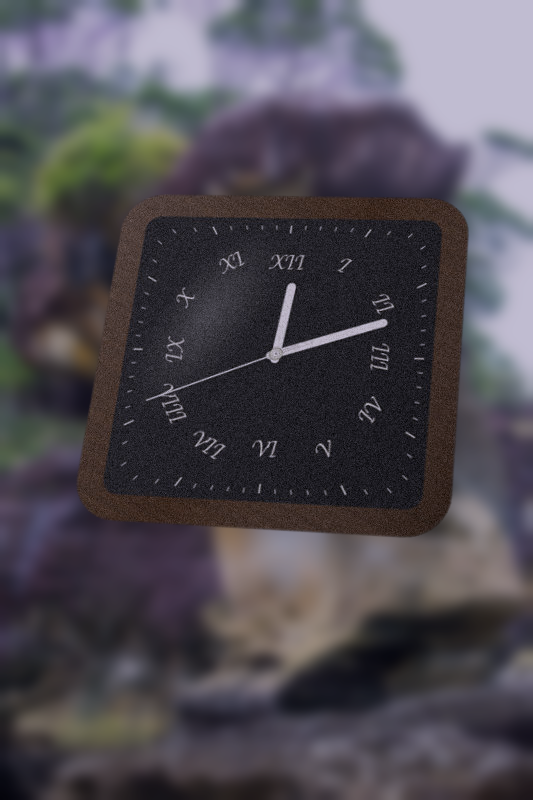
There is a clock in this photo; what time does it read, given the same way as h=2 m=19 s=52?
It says h=12 m=11 s=41
